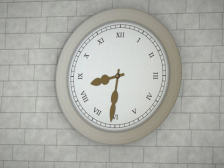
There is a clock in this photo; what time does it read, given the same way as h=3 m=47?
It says h=8 m=31
